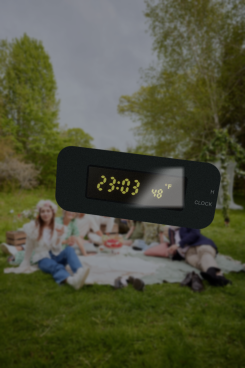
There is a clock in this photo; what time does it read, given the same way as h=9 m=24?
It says h=23 m=3
